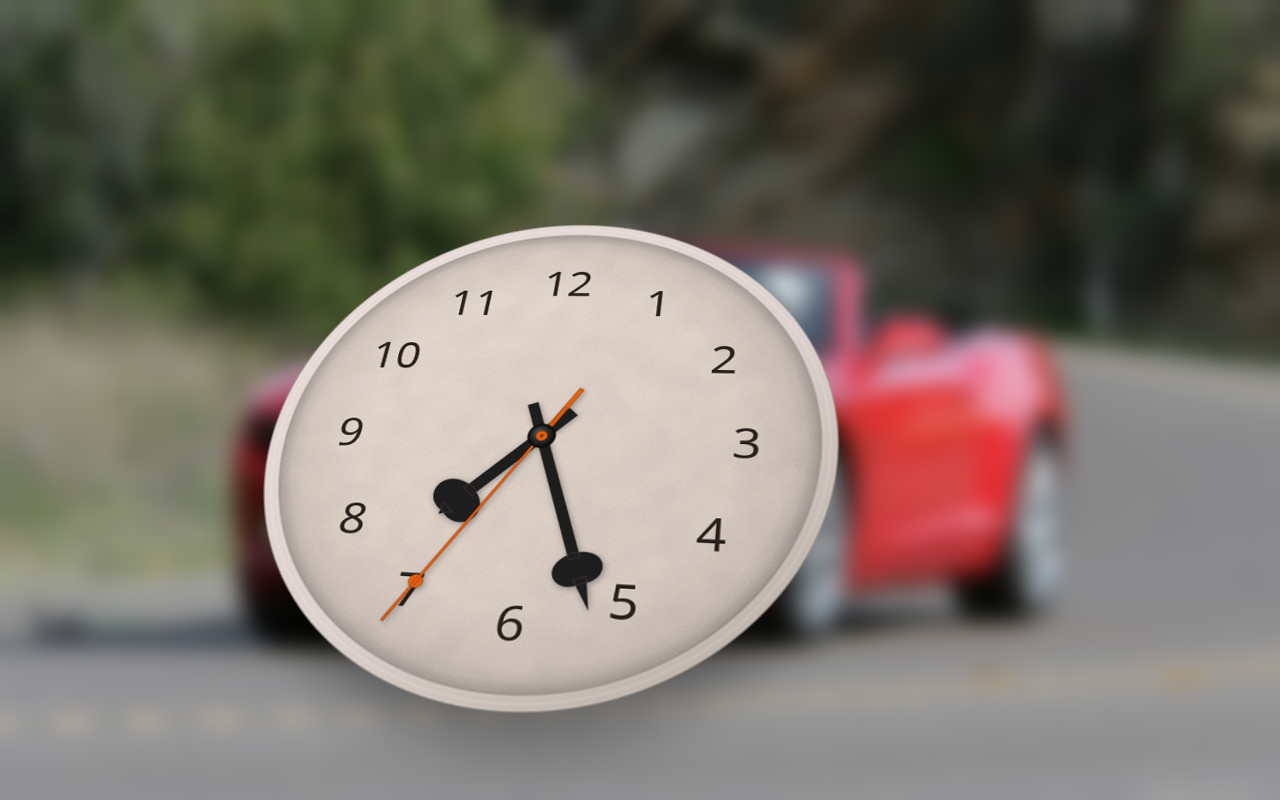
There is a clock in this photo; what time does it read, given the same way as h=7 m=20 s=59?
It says h=7 m=26 s=35
